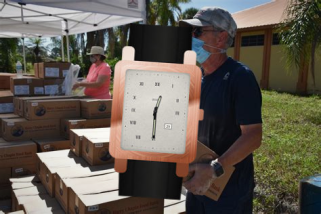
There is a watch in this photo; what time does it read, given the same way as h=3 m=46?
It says h=12 m=30
